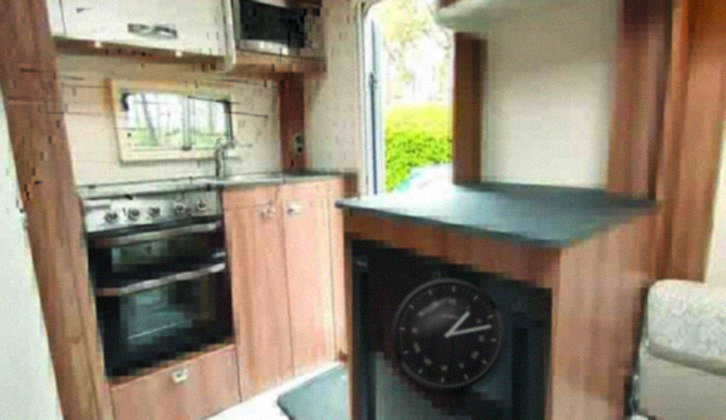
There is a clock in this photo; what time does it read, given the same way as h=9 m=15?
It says h=1 m=12
